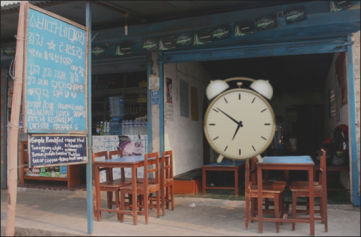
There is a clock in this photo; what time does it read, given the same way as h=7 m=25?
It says h=6 m=51
